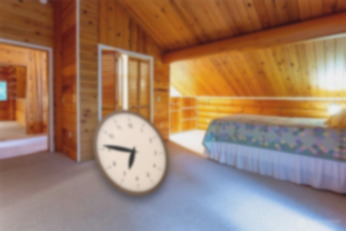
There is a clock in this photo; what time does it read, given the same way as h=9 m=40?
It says h=6 m=46
